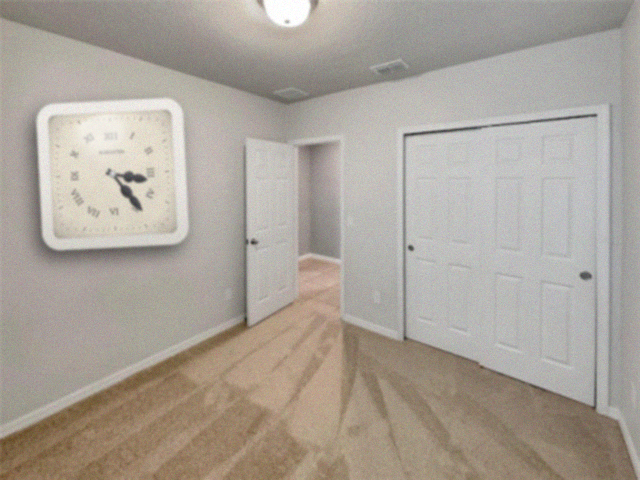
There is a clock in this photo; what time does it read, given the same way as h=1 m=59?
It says h=3 m=24
